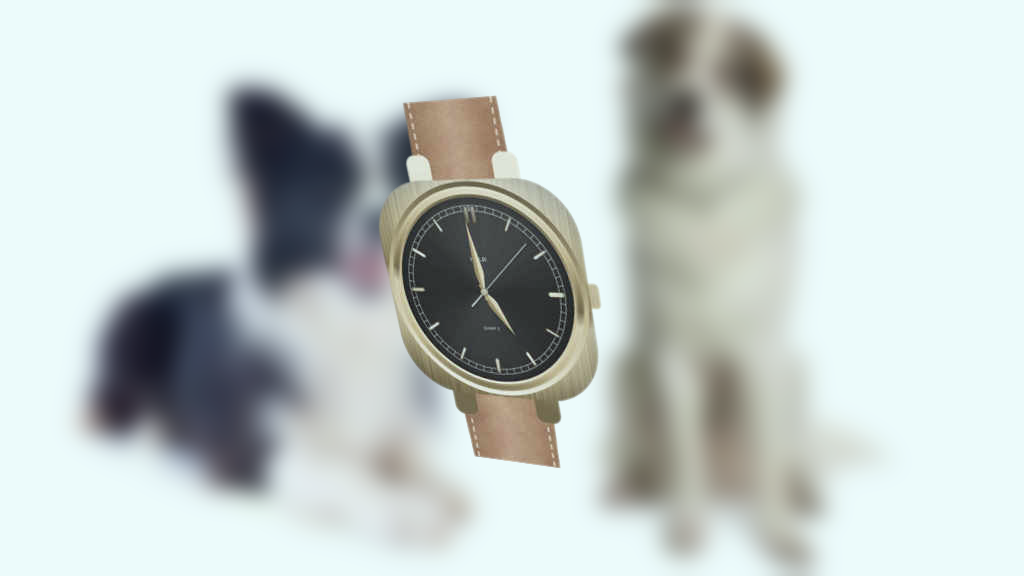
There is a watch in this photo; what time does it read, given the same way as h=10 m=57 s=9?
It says h=4 m=59 s=8
